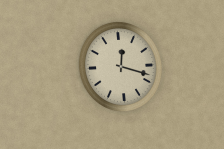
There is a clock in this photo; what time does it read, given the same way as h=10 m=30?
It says h=12 m=18
